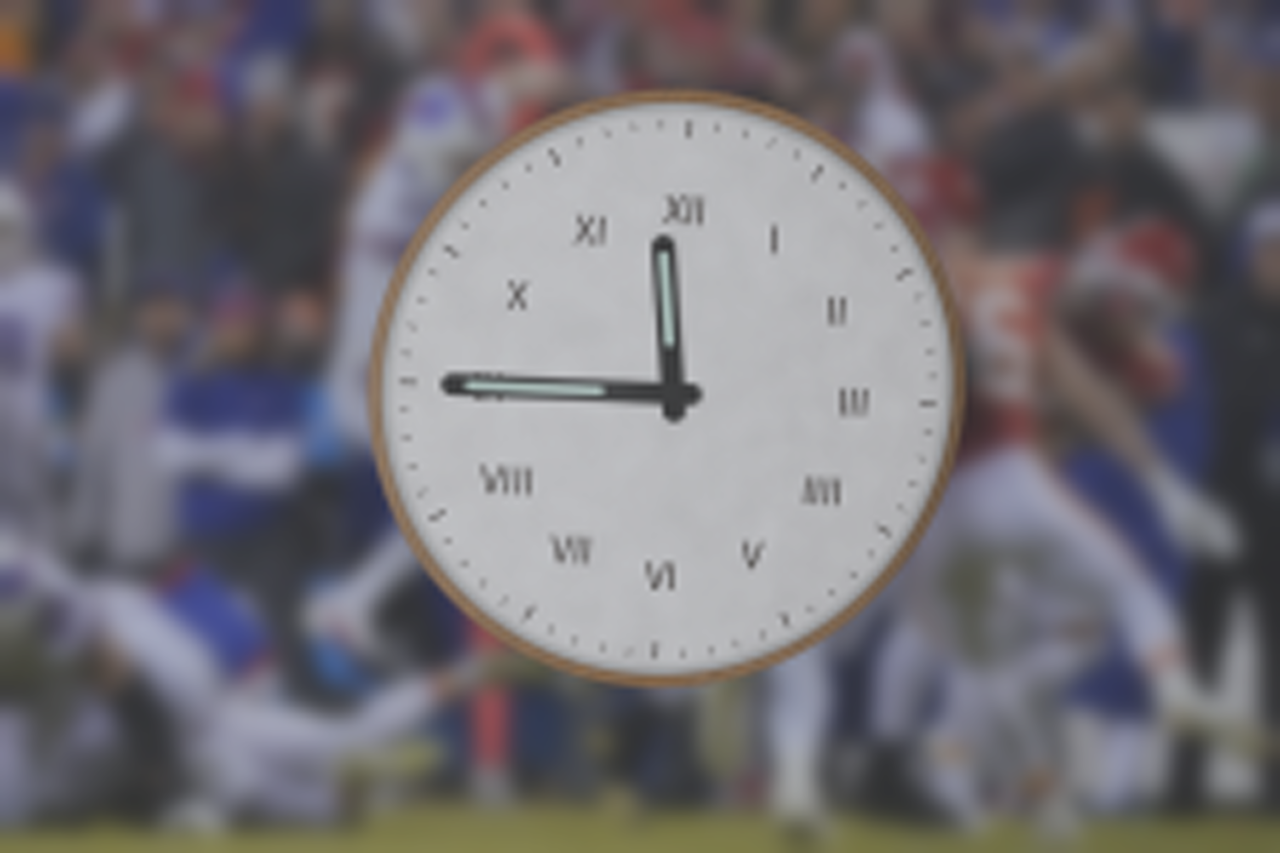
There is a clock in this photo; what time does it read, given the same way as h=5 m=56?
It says h=11 m=45
